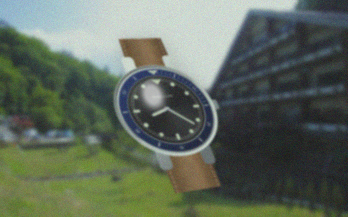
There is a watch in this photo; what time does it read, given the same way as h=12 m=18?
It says h=8 m=22
